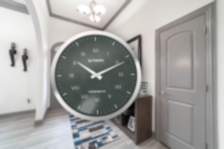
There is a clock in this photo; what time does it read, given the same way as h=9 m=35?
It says h=10 m=11
